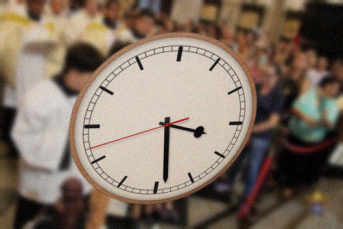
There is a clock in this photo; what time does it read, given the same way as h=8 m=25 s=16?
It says h=3 m=28 s=42
